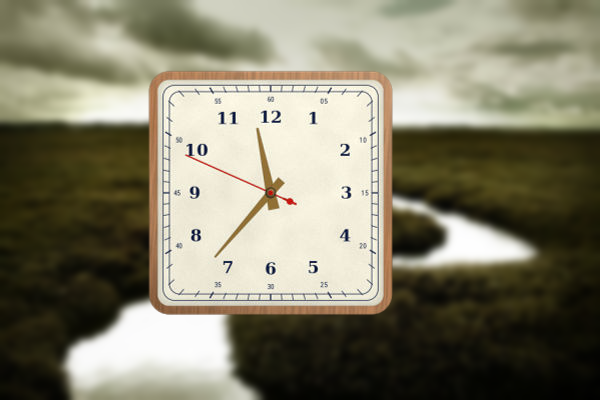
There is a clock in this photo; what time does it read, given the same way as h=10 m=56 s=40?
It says h=11 m=36 s=49
